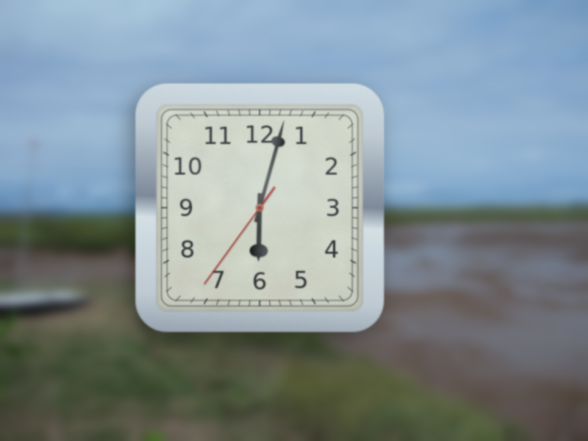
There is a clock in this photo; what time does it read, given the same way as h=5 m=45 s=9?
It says h=6 m=2 s=36
